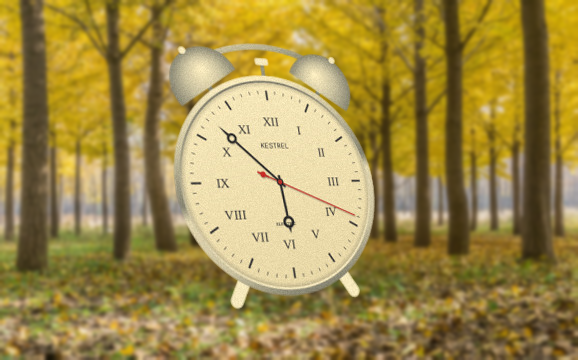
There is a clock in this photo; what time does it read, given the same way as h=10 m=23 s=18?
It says h=5 m=52 s=19
